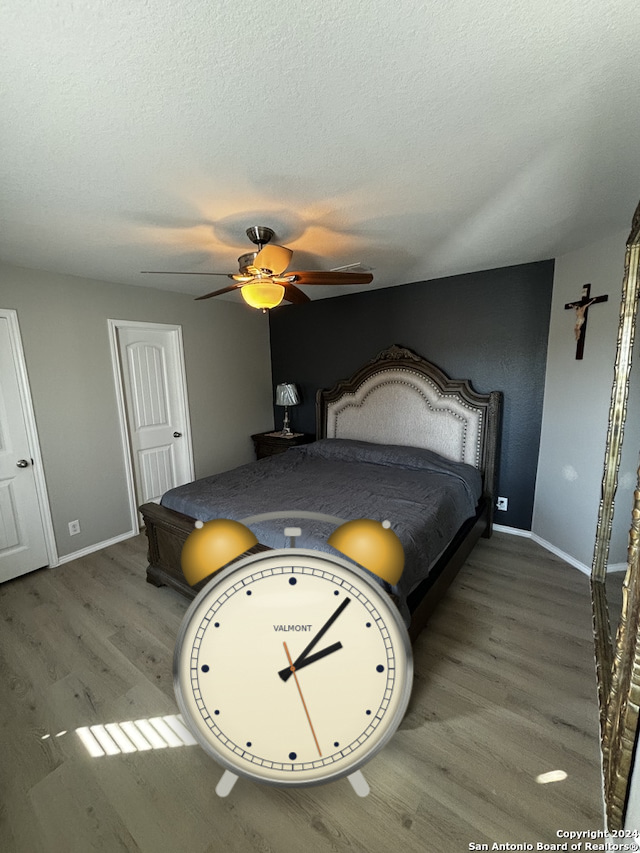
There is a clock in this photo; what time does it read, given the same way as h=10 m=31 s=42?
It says h=2 m=6 s=27
